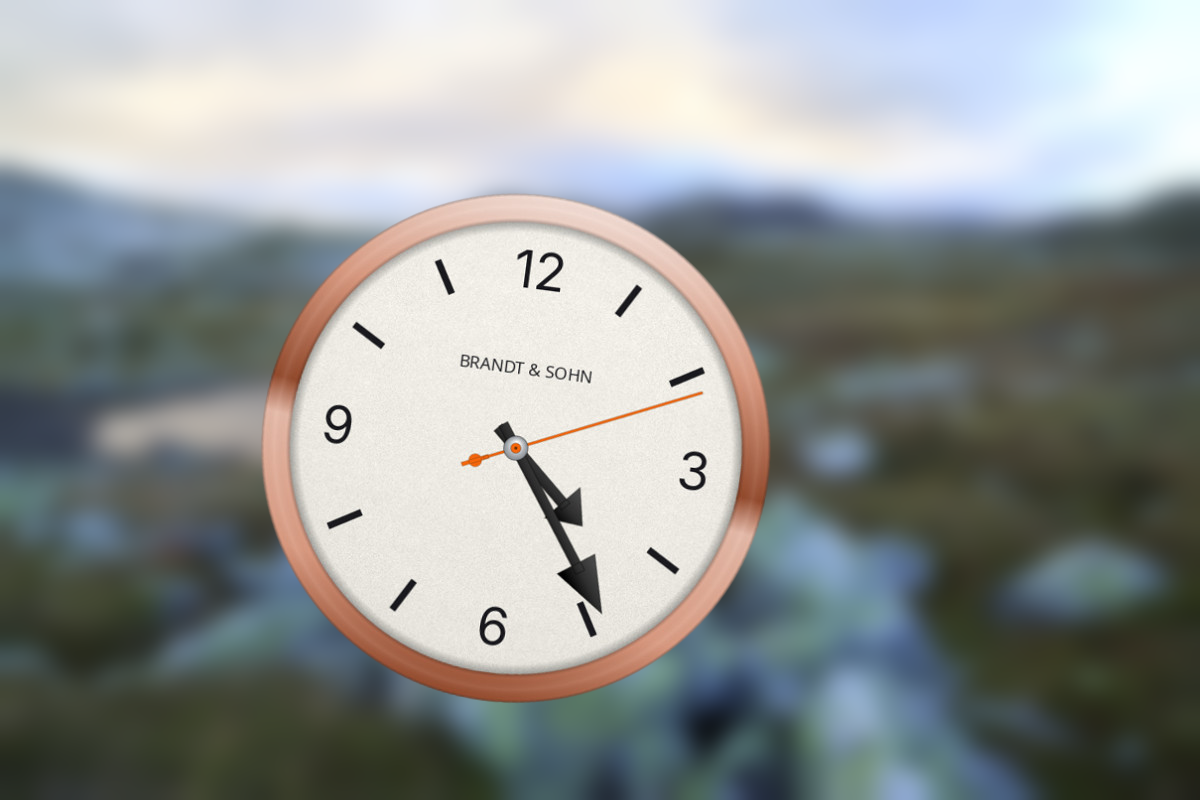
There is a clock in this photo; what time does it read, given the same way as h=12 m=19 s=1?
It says h=4 m=24 s=11
